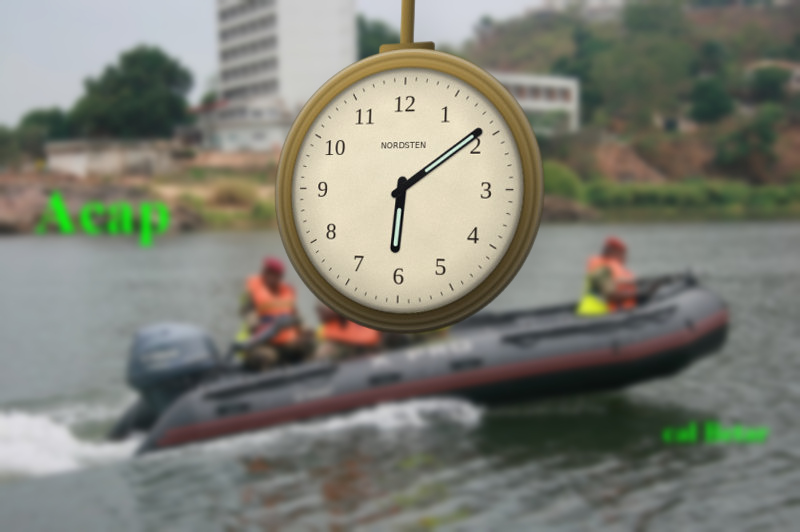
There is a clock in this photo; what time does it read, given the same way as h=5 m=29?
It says h=6 m=9
